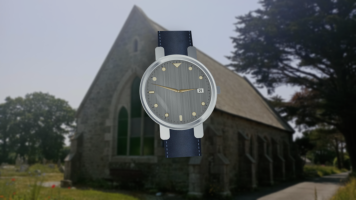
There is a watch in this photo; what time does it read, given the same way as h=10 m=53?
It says h=2 m=48
